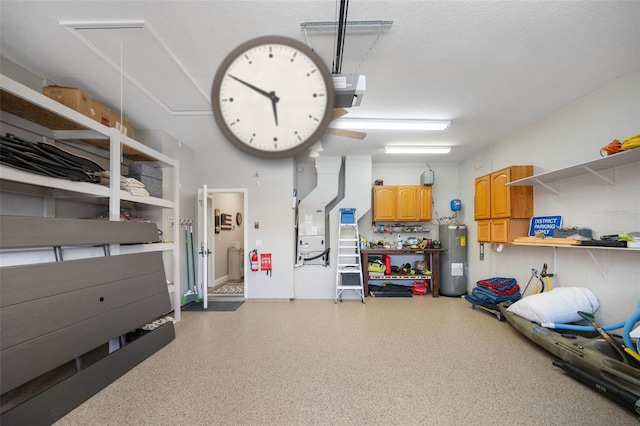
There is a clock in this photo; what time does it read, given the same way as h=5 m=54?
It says h=5 m=50
